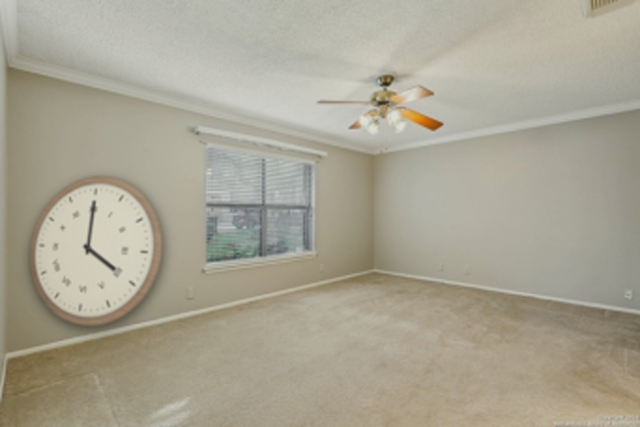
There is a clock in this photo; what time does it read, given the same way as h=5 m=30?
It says h=4 m=0
